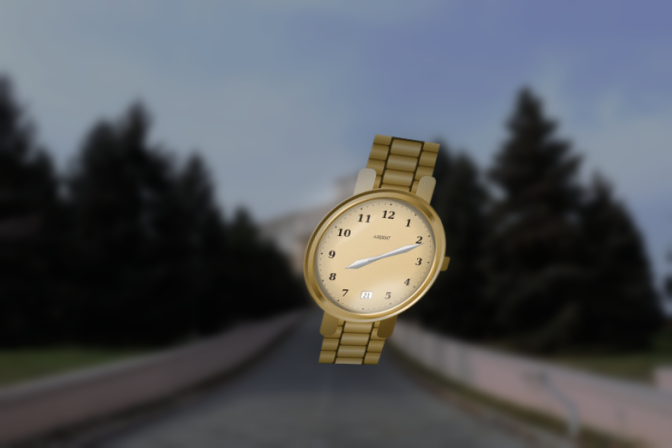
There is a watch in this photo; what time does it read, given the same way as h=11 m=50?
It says h=8 m=11
